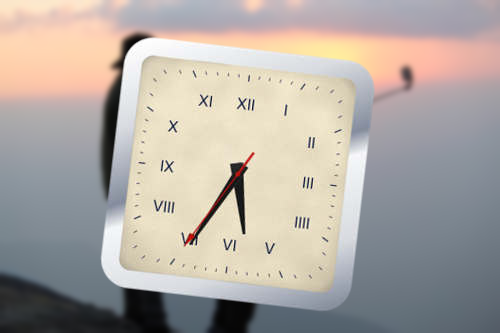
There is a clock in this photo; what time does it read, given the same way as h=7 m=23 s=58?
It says h=5 m=34 s=35
